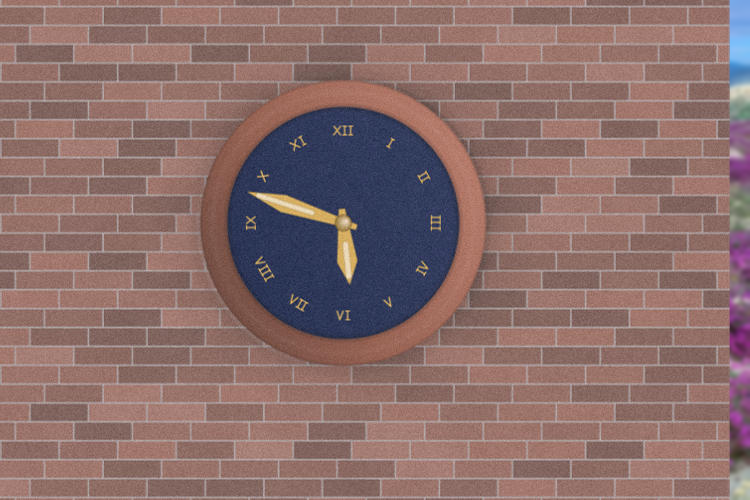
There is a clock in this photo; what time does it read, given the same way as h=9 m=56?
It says h=5 m=48
